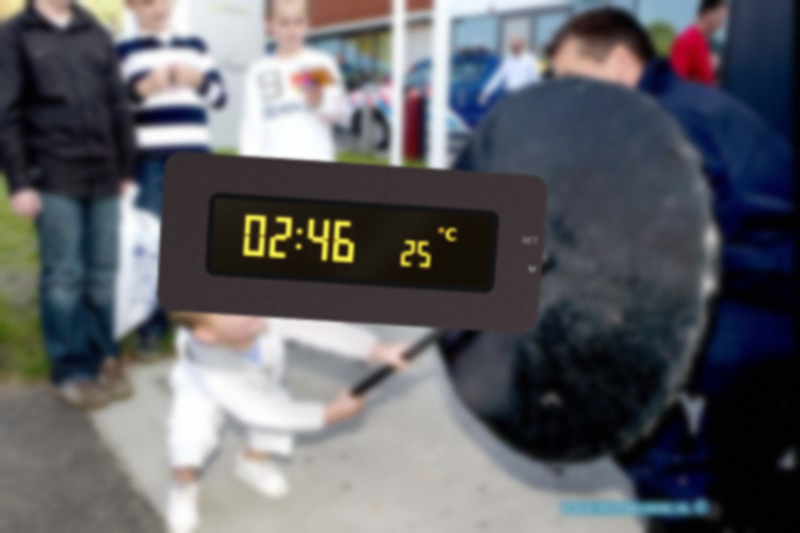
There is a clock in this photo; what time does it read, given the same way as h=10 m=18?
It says h=2 m=46
